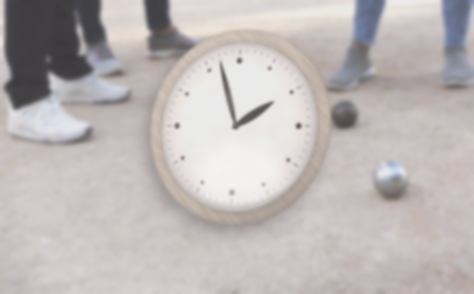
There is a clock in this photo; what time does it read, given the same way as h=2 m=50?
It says h=1 m=57
